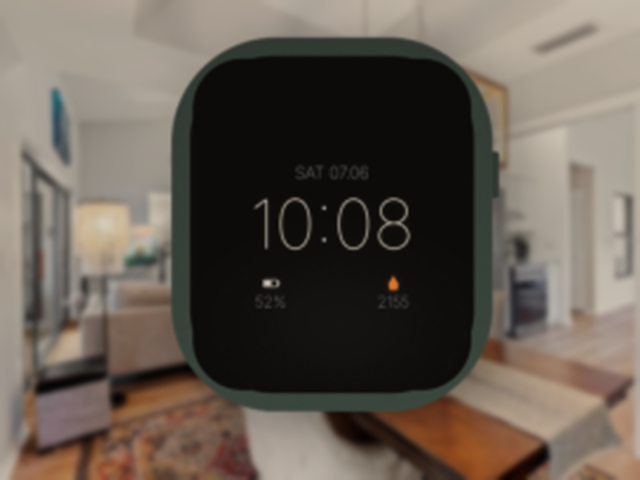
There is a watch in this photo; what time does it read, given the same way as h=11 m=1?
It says h=10 m=8
